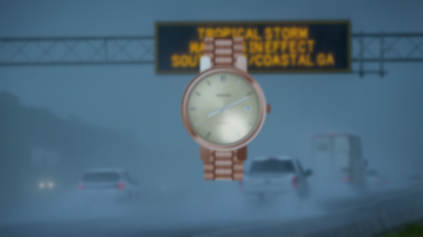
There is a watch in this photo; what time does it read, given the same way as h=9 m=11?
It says h=8 m=11
